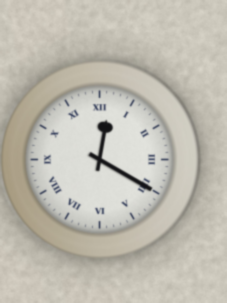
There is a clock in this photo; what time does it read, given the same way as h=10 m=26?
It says h=12 m=20
